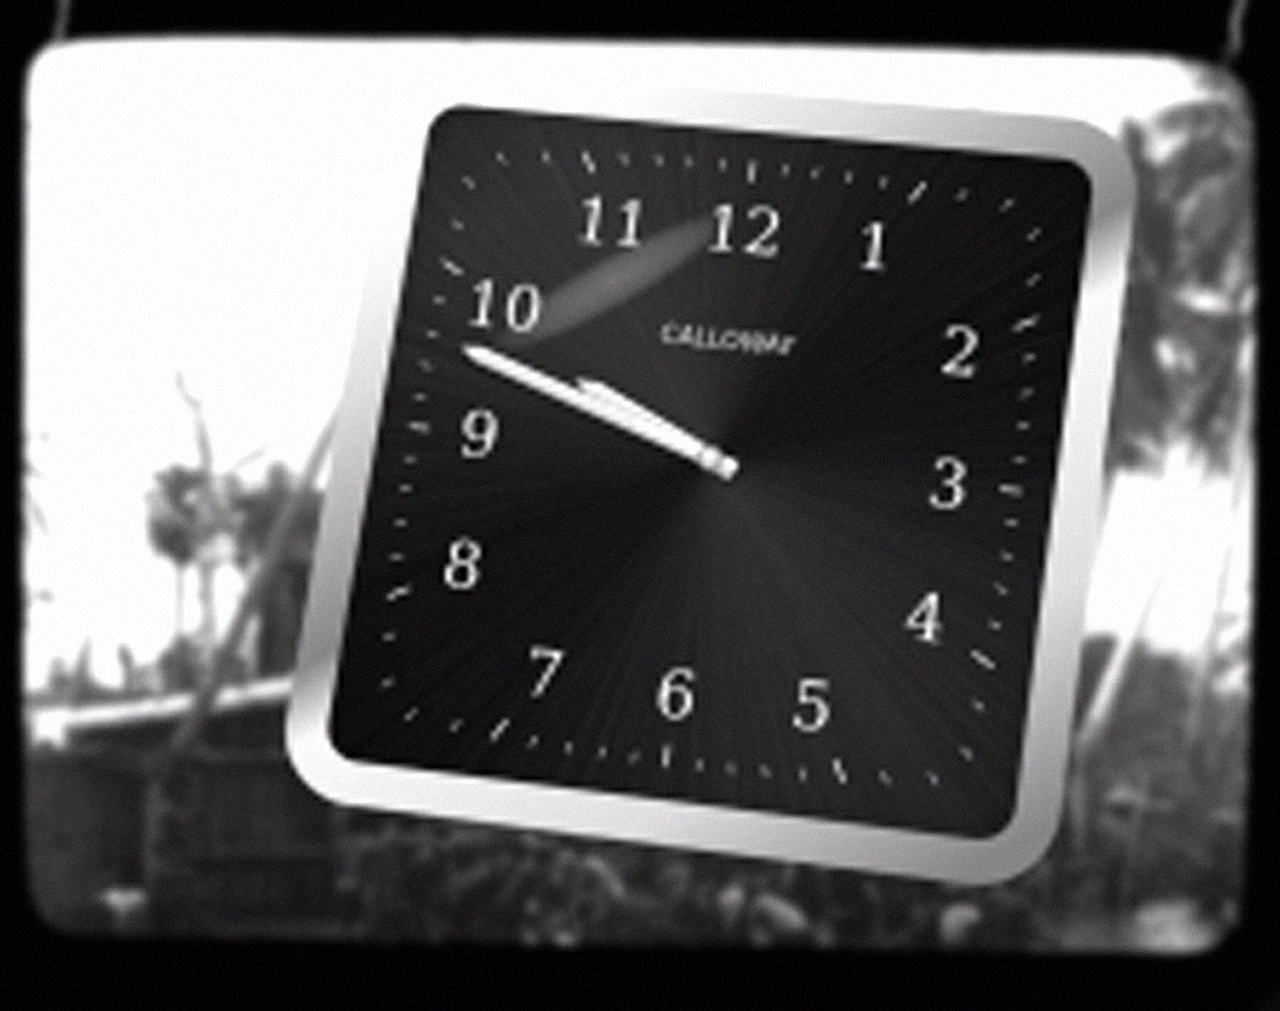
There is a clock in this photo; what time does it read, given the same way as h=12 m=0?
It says h=9 m=48
